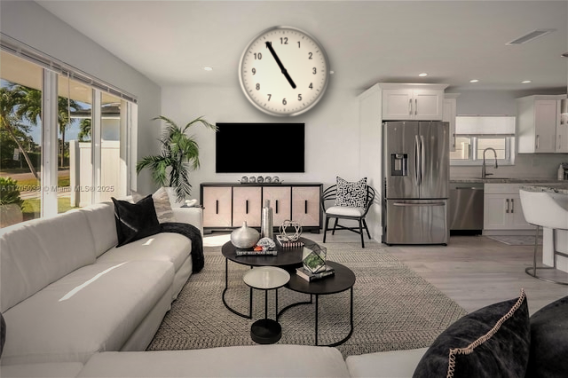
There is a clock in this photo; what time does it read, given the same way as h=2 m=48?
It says h=4 m=55
